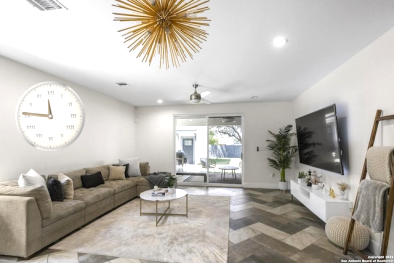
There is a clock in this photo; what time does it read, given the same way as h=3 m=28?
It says h=11 m=46
